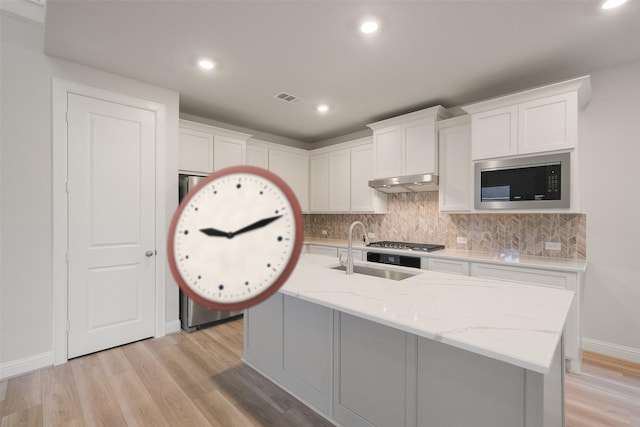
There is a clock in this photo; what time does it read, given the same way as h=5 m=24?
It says h=9 m=11
